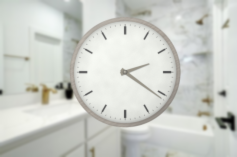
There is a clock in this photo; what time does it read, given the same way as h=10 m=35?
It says h=2 m=21
